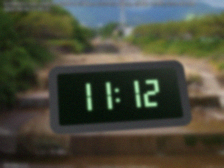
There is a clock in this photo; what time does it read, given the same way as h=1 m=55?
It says h=11 m=12
